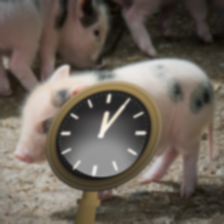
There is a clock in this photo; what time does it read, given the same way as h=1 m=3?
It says h=12 m=5
